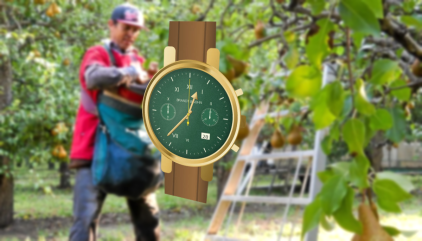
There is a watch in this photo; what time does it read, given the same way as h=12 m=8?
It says h=12 m=37
